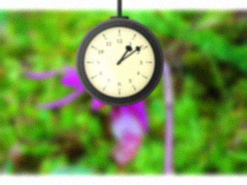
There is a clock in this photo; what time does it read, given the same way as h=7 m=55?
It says h=1 m=9
